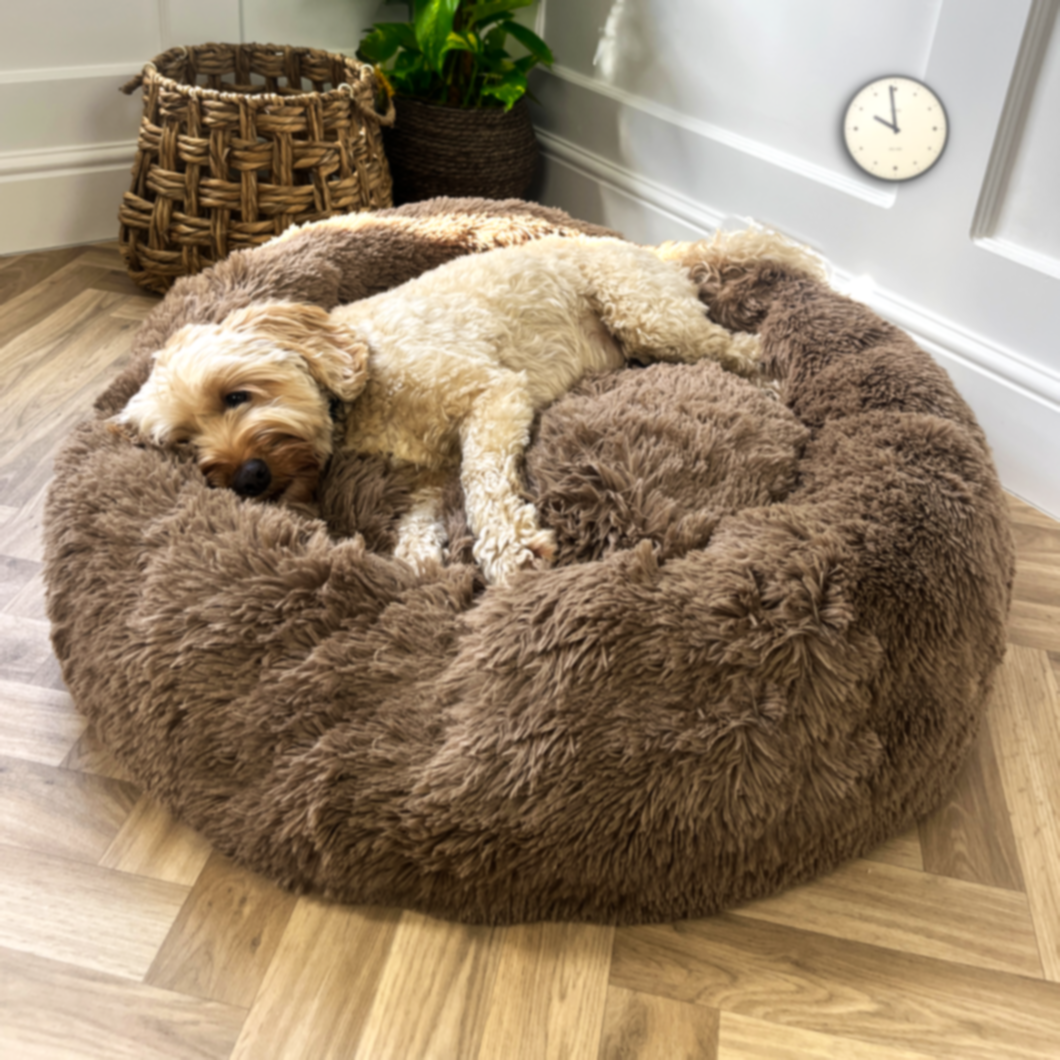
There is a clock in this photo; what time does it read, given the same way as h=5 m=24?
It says h=9 m=59
